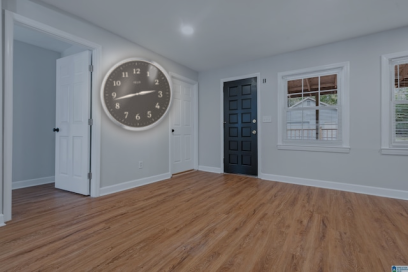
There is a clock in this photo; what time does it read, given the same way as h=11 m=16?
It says h=2 m=43
